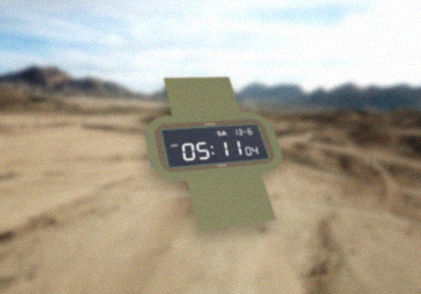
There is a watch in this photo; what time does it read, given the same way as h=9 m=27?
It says h=5 m=11
